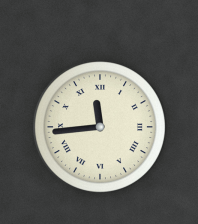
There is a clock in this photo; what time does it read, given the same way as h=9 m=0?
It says h=11 m=44
